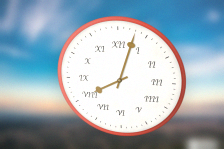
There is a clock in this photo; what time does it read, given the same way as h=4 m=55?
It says h=8 m=3
